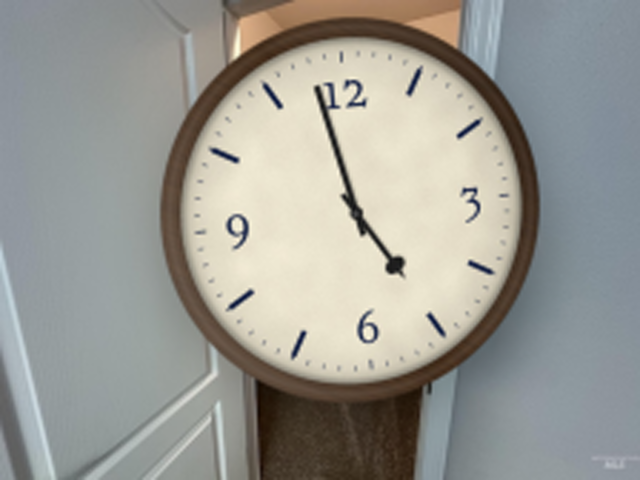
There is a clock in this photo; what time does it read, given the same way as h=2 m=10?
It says h=4 m=58
